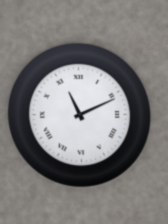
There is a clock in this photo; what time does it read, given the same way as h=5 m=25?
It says h=11 m=11
